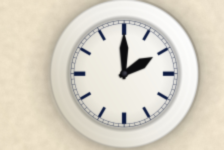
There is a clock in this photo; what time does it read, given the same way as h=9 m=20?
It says h=2 m=0
